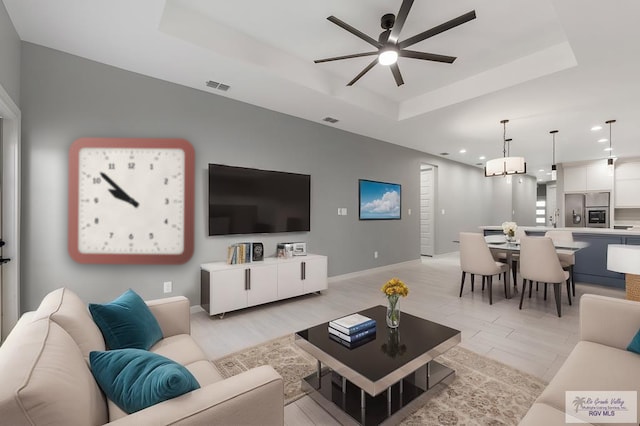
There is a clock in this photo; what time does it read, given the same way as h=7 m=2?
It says h=9 m=52
